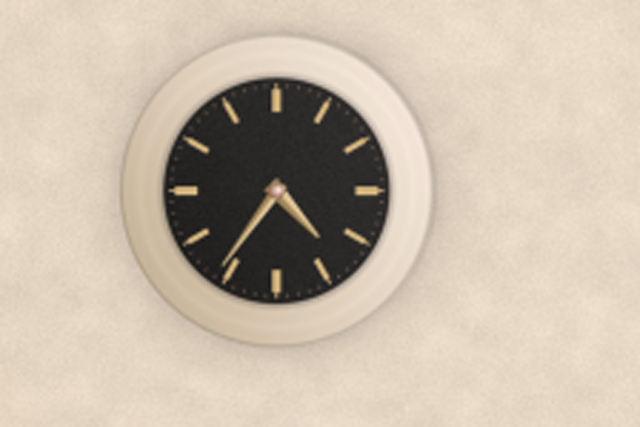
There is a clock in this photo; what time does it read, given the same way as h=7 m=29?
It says h=4 m=36
